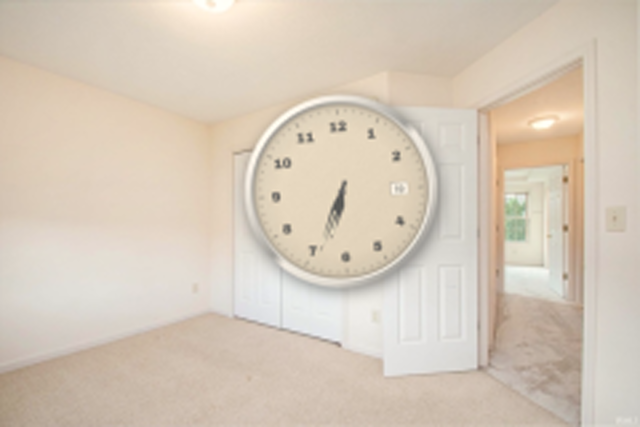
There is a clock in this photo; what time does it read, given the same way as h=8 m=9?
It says h=6 m=34
